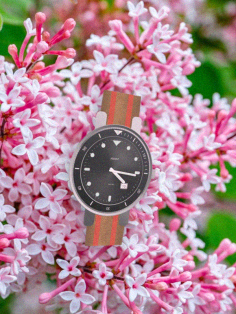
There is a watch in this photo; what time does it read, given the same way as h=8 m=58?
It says h=4 m=16
